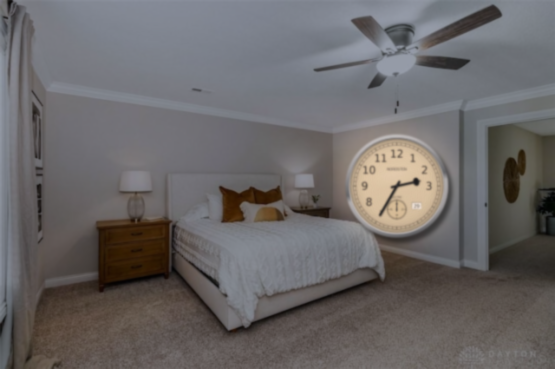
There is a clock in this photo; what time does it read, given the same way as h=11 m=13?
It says h=2 m=35
